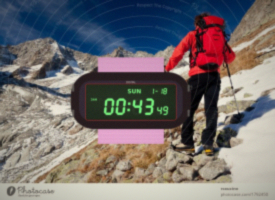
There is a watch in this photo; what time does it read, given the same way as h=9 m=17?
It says h=0 m=43
